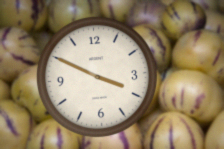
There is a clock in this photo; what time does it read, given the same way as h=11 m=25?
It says h=3 m=50
